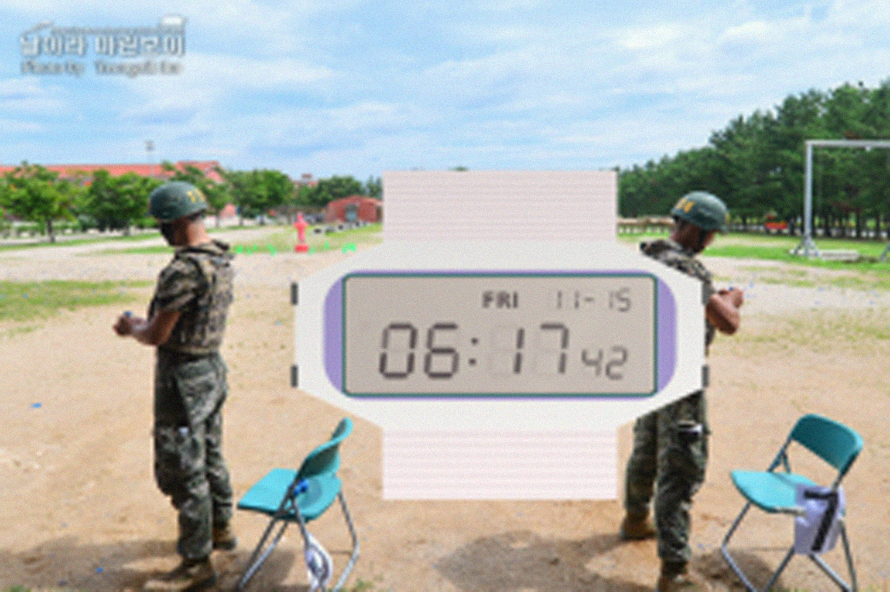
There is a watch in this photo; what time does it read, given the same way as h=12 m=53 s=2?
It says h=6 m=17 s=42
